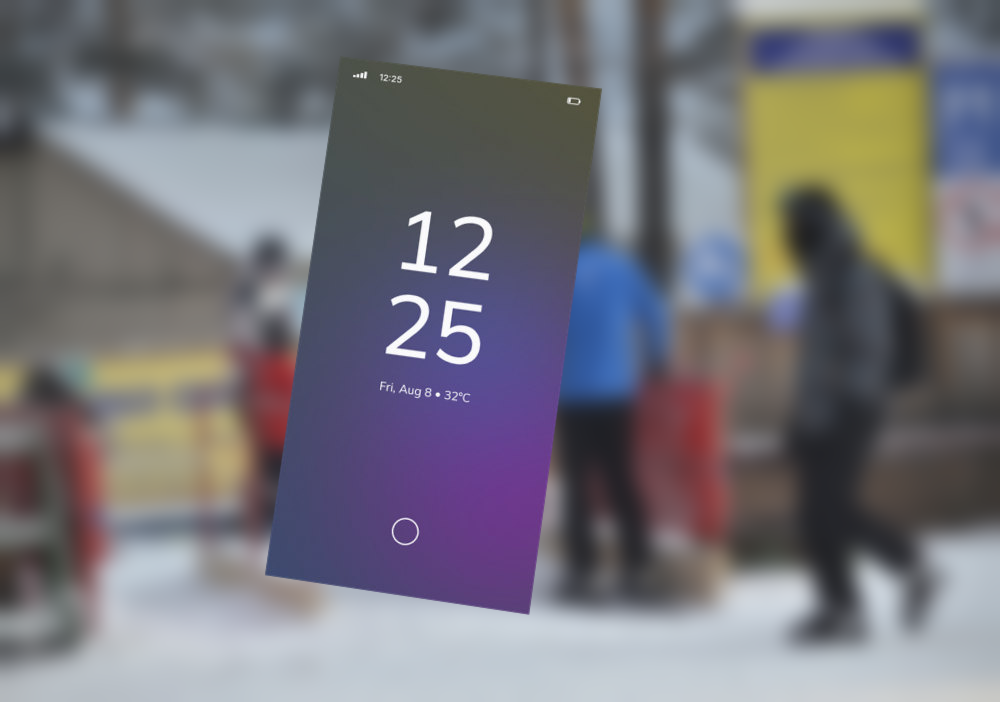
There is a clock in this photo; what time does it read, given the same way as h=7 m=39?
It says h=12 m=25
